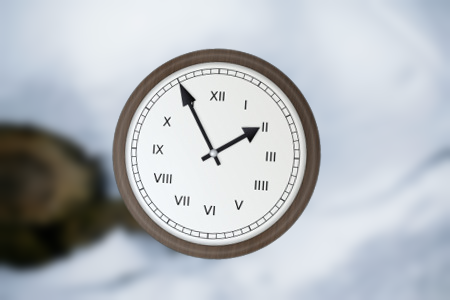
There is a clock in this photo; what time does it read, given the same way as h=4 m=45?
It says h=1 m=55
